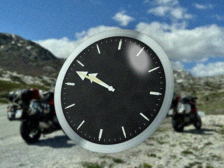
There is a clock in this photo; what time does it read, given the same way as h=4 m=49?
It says h=9 m=48
